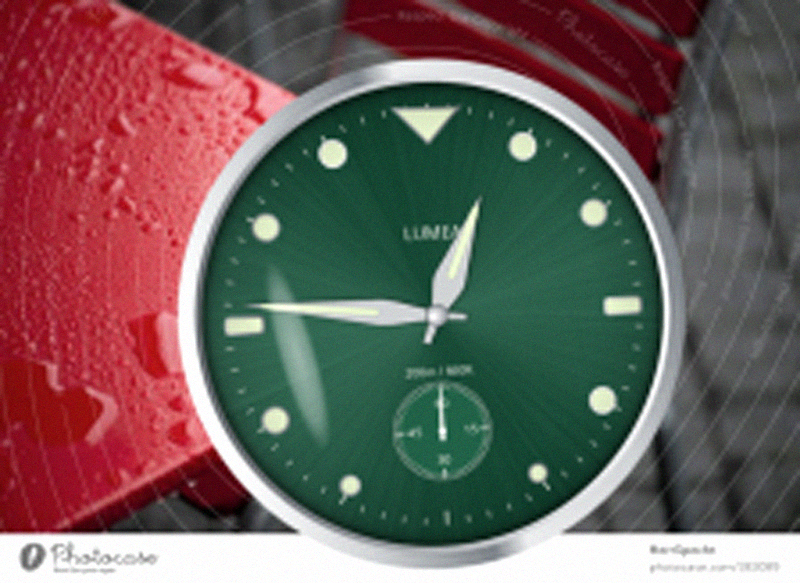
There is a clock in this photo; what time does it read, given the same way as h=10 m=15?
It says h=12 m=46
